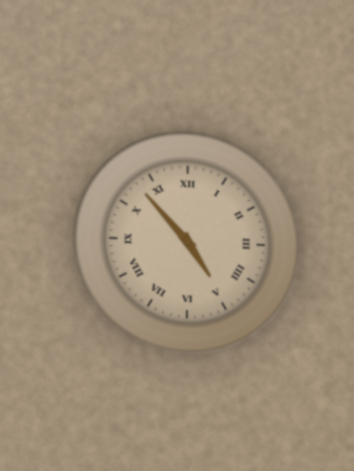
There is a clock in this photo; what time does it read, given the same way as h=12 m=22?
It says h=4 m=53
